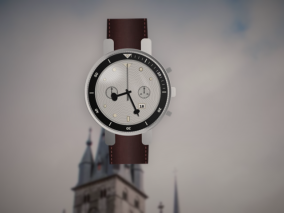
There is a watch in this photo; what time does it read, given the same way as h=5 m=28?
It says h=8 m=26
